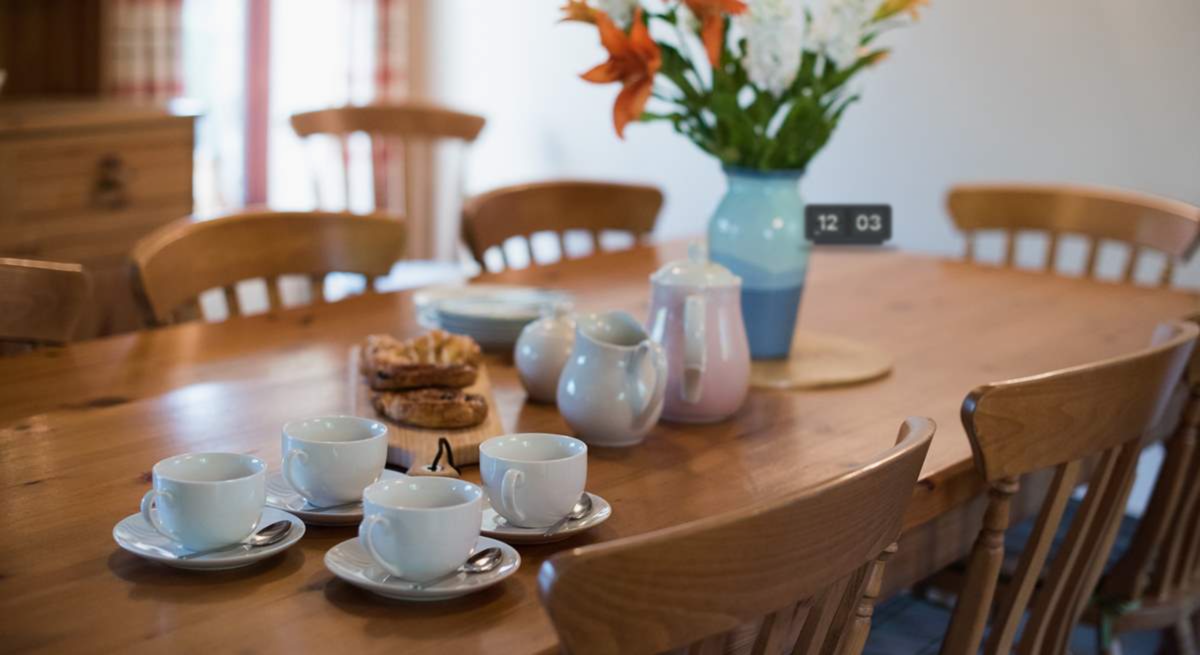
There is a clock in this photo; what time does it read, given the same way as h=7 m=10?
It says h=12 m=3
